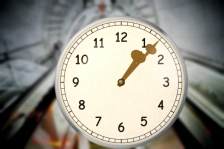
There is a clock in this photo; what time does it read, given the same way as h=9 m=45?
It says h=1 m=7
